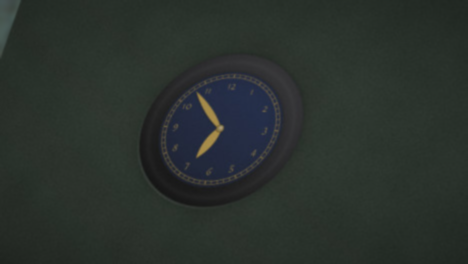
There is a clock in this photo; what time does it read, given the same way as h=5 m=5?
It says h=6 m=53
